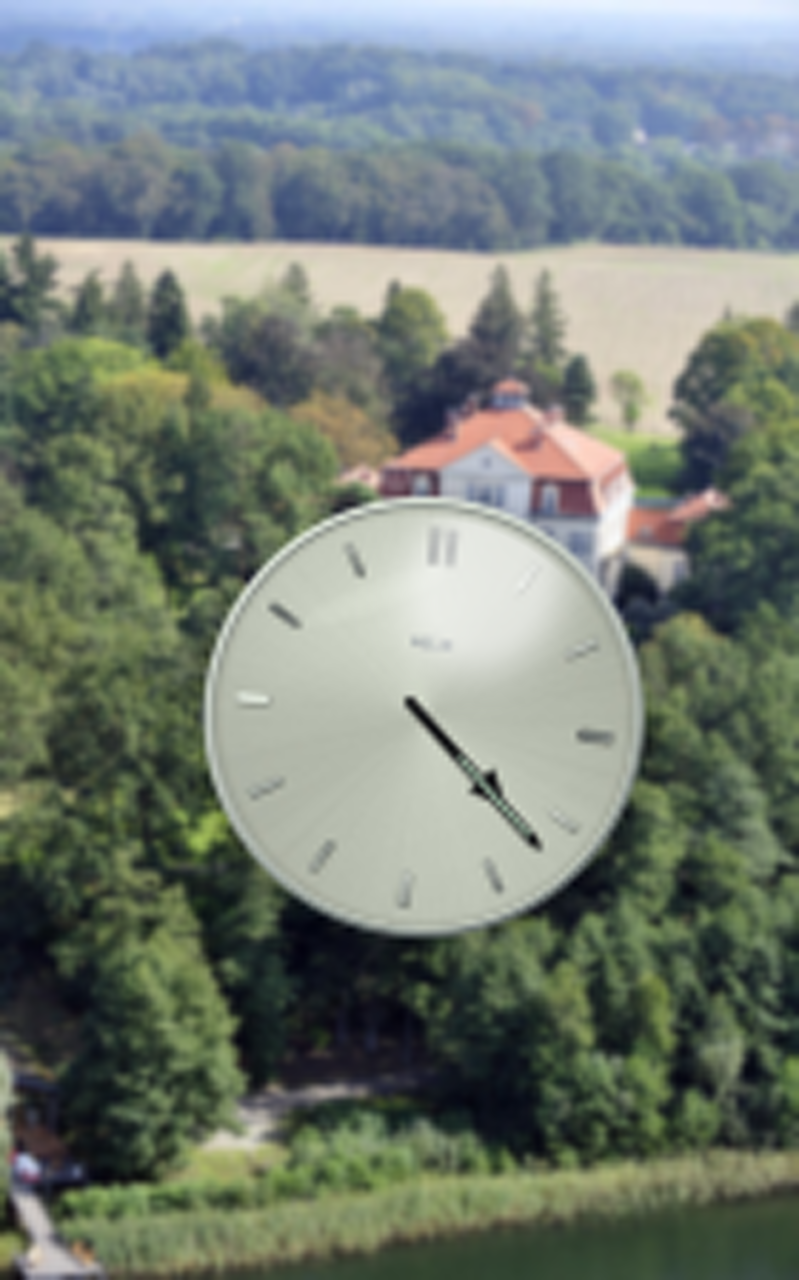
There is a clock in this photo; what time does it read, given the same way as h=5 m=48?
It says h=4 m=22
